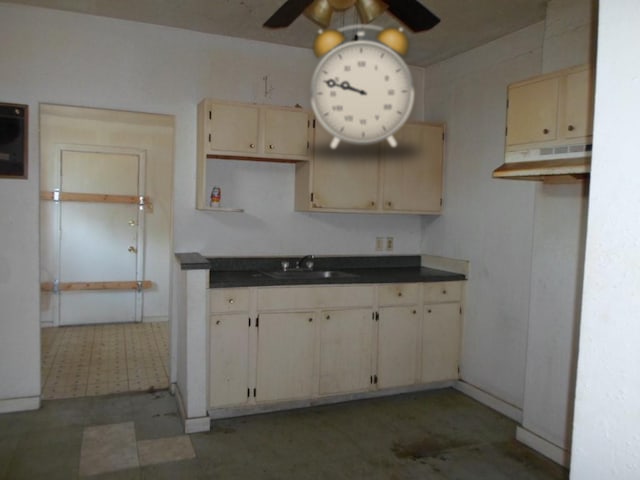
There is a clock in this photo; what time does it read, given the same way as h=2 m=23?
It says h=9 m=48
